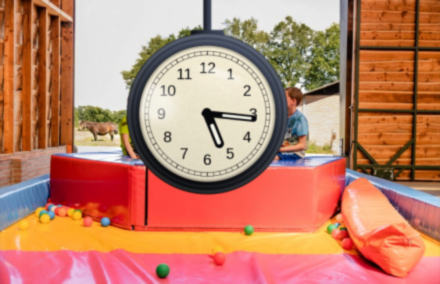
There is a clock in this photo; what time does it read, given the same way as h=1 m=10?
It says h=5 m=16
